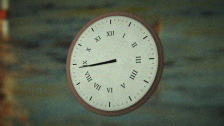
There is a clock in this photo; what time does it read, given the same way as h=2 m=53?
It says h=8 m=44
